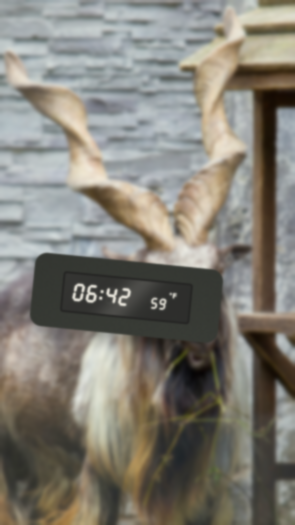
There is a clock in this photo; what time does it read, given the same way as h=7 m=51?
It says h=6 m=42
